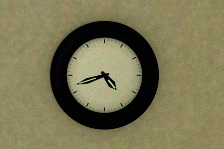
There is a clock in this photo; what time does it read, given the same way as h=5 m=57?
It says h=4 m=42
